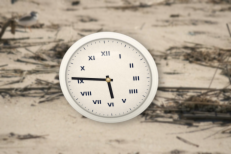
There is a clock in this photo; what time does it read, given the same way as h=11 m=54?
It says h=5 m=46
